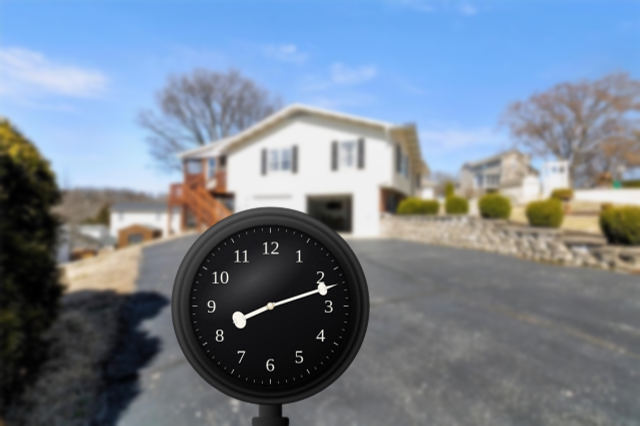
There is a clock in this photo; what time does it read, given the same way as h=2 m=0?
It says h=8 m=12
